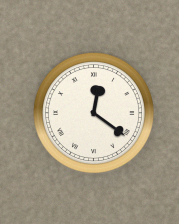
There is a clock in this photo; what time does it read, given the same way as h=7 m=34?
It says h=12 m=21
